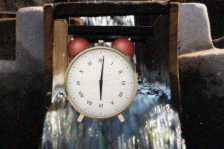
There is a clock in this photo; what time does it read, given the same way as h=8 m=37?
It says h=6 m=1
